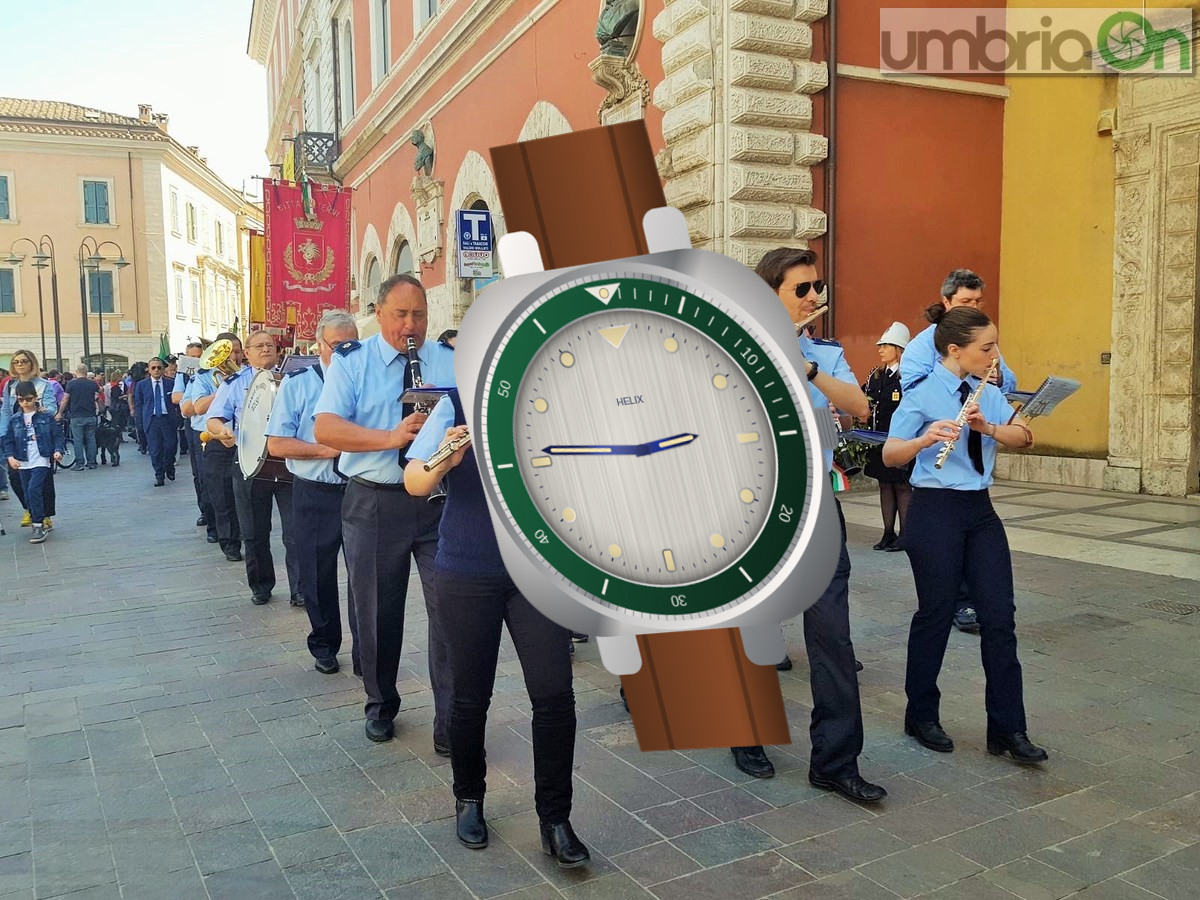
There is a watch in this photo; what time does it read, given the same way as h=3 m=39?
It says h=2 m=46
